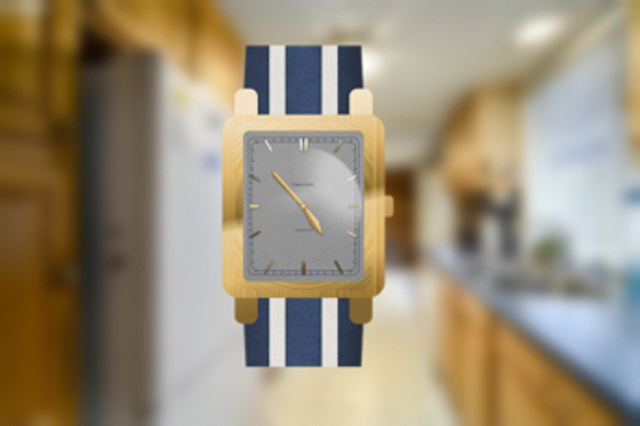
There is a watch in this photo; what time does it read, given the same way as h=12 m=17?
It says h=4 m=53
